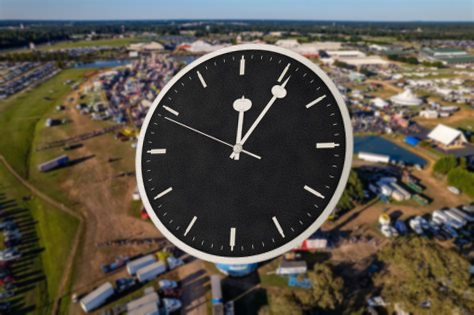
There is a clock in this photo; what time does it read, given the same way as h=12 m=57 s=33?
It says h=12 m=5 s=49
